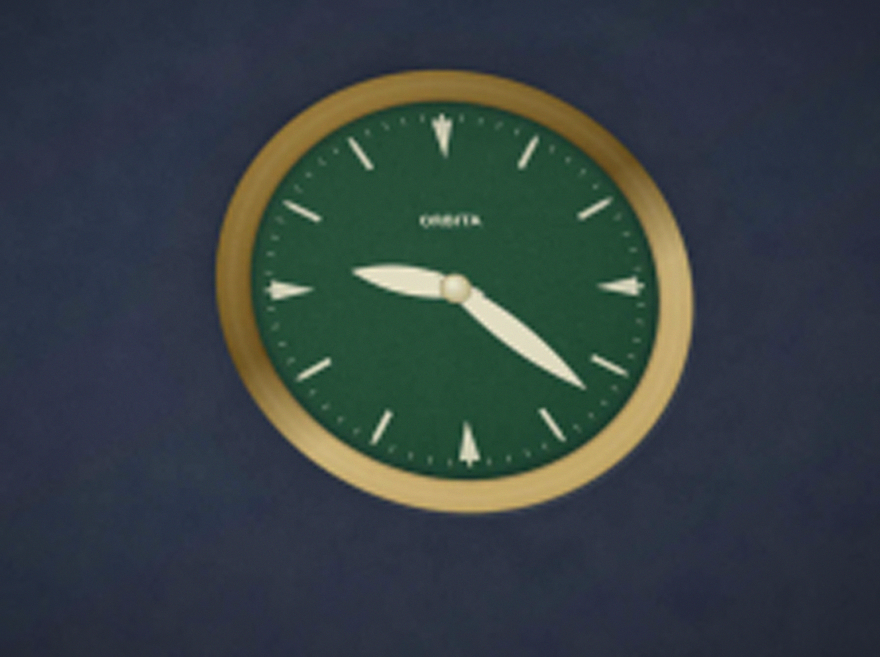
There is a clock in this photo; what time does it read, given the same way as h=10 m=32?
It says h=9 m=22
